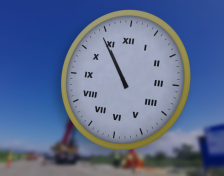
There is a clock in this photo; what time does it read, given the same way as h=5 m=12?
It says h=10 m=54
